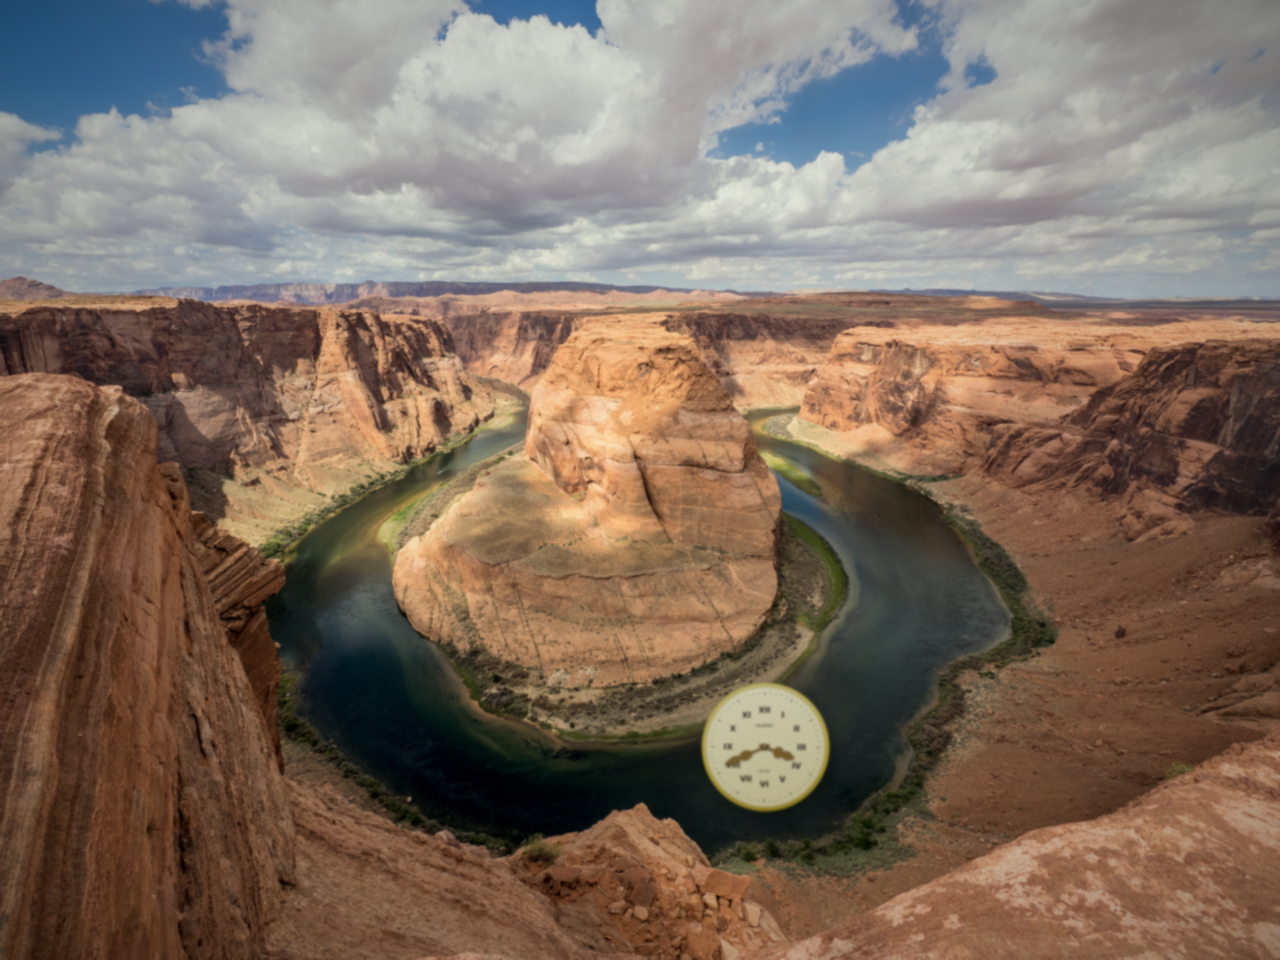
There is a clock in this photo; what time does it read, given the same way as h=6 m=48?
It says h=3 m=41
